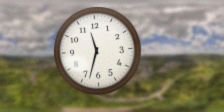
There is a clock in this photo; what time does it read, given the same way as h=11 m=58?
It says h=11 m=33
